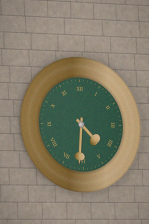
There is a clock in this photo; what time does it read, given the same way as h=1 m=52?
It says h=4 m=31
